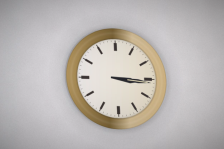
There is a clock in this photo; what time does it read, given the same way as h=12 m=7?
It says h=3 m=16
